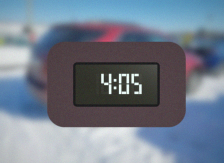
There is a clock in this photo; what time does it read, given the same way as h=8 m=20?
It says h=4 m=5
